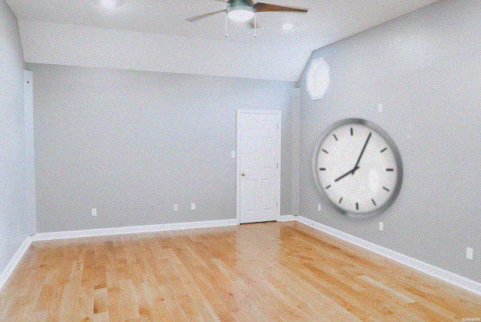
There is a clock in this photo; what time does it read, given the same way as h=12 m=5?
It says h=8 m=5
